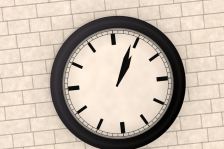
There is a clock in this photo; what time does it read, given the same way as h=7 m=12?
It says h=1 m=4
